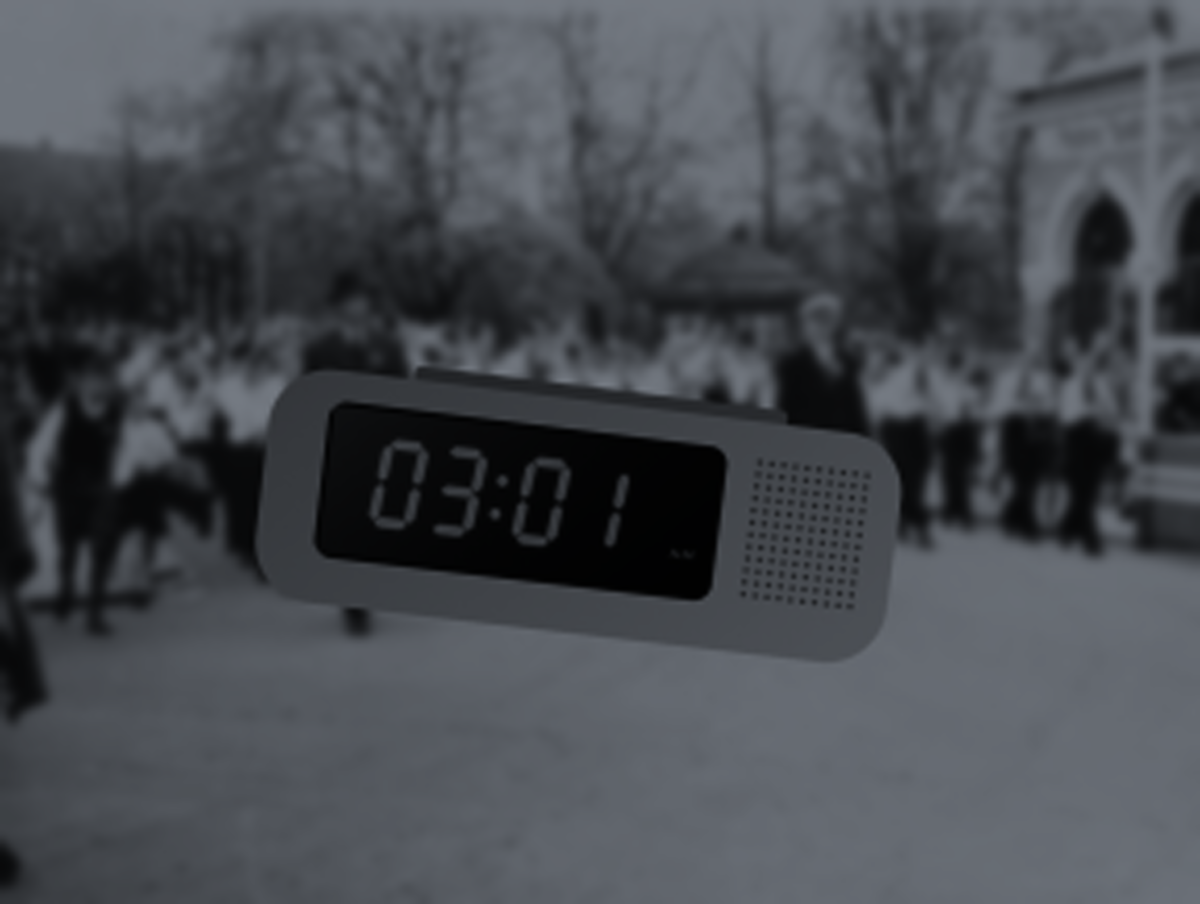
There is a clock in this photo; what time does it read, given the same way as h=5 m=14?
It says h=3 m=1
